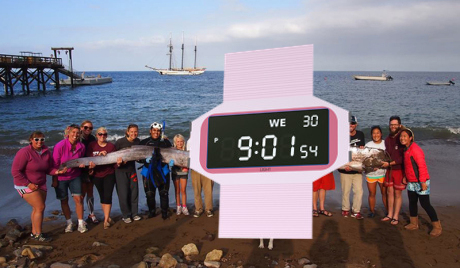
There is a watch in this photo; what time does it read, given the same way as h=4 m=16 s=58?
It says h=9 m=1 s=54
